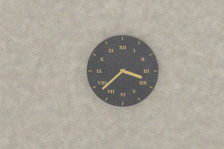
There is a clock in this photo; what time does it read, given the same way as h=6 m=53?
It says h=3 m=38
